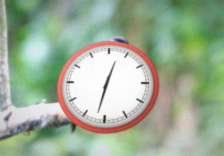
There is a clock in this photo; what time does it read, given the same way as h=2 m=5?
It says h=12 m=32
